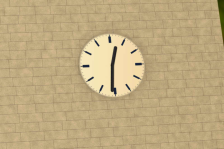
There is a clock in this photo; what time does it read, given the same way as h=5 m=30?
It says h=12 m=31
